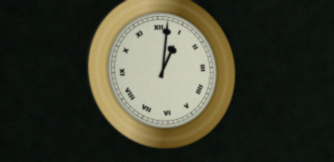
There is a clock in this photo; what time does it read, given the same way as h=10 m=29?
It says h=1 m=2
